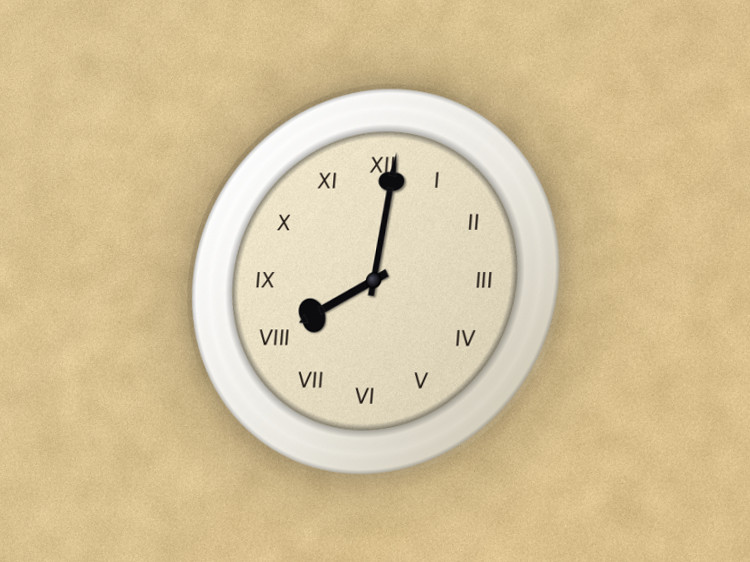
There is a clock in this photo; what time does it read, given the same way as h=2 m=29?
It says h=8 m=1
